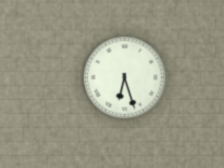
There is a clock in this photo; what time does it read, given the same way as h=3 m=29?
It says h=6 m=27
